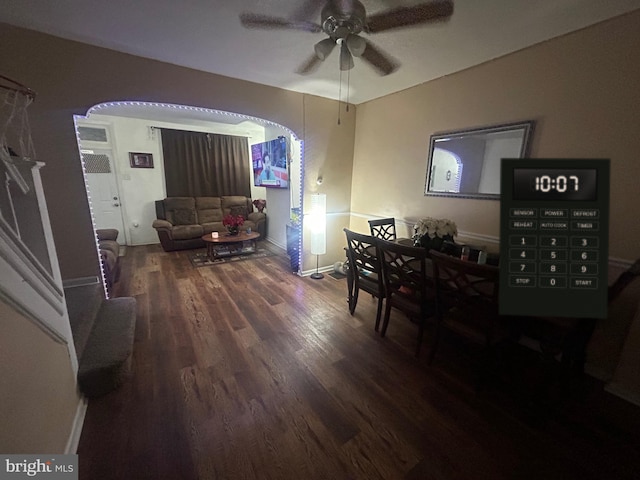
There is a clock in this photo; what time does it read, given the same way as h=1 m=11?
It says h=10 m=7
